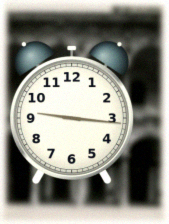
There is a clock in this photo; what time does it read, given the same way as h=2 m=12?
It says h=9 m=16
